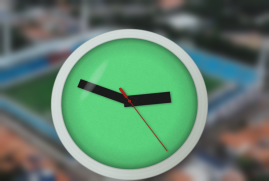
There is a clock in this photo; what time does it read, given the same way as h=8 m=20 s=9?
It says h=2 m=48 s=24
